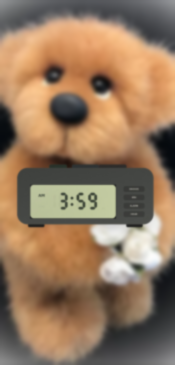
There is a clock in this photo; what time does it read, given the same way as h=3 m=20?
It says h=3 m=59
